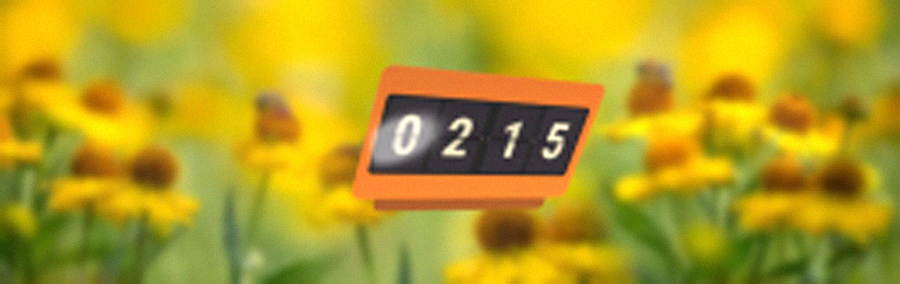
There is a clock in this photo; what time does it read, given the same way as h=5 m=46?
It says h=2 m=15
